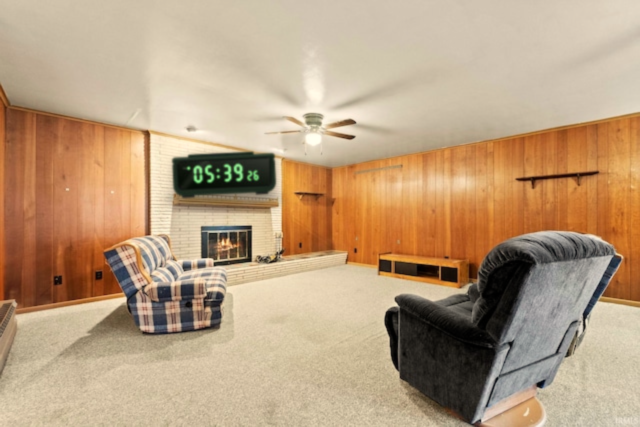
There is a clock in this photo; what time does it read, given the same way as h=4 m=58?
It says h=5 m=39
